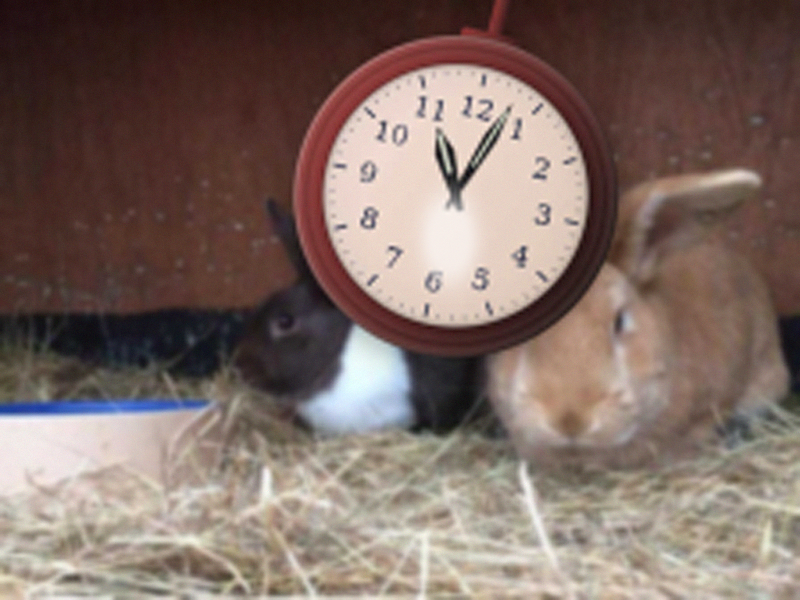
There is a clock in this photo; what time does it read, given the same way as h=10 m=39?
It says h=11 m=3
